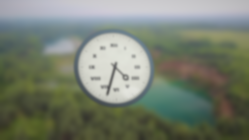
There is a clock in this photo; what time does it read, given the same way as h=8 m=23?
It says h=4 m=33
